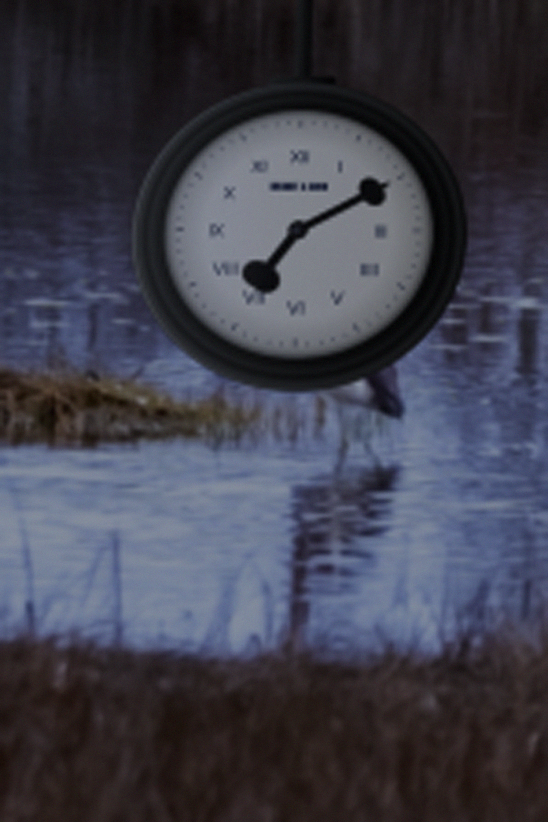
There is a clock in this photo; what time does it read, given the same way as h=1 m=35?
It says h=7 m=10
